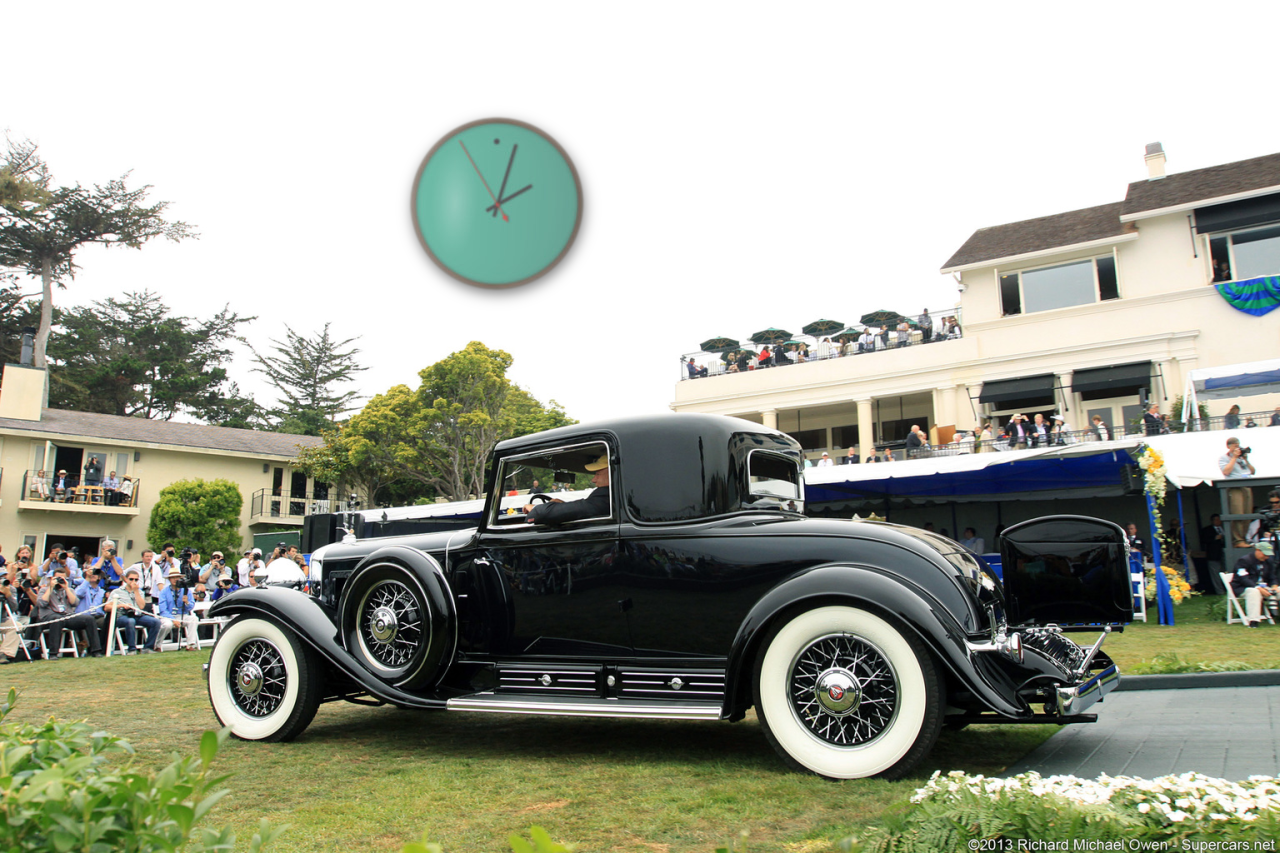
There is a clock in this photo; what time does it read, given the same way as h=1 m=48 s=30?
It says h=2 m=2 s=55
